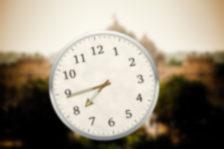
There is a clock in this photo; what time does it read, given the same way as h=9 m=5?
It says h=7 m=44
